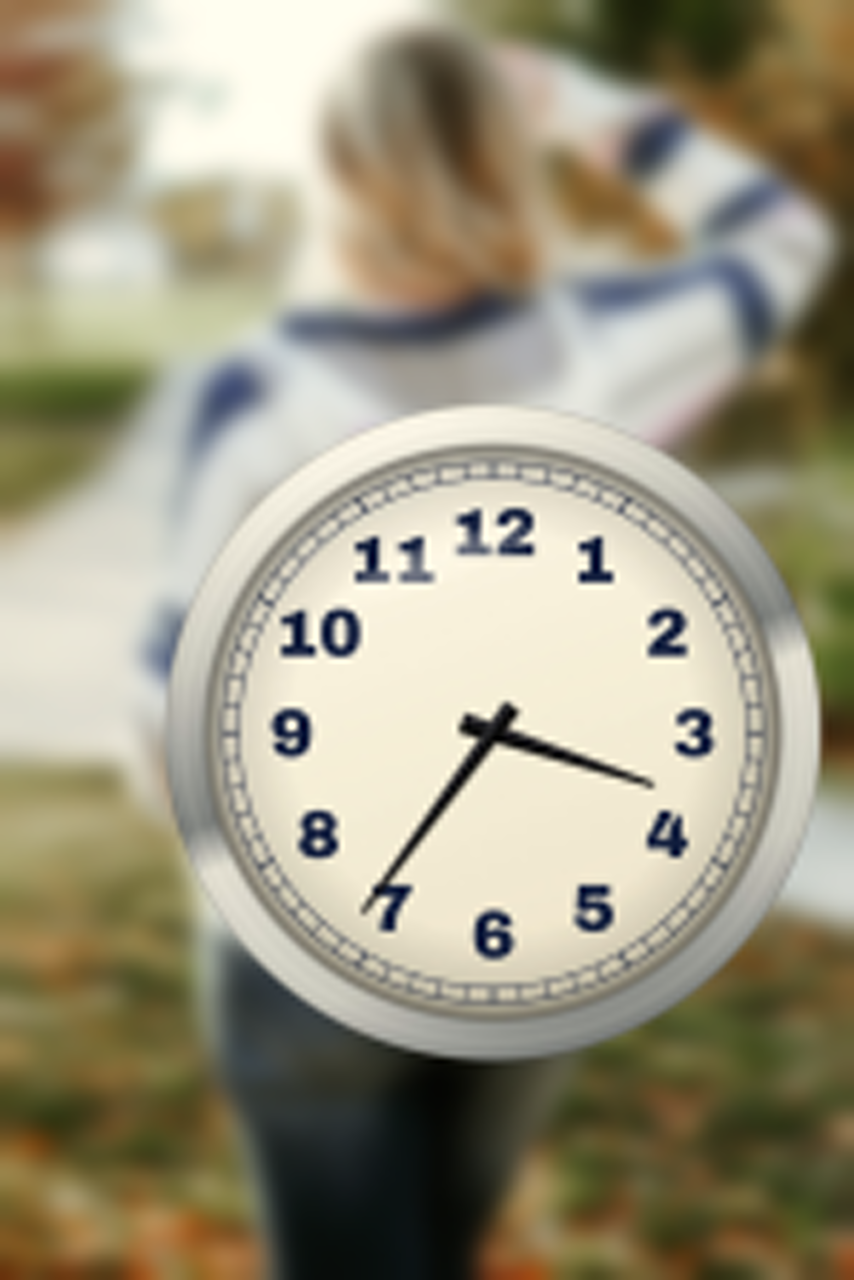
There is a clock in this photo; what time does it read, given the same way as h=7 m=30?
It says h=3 m=36
